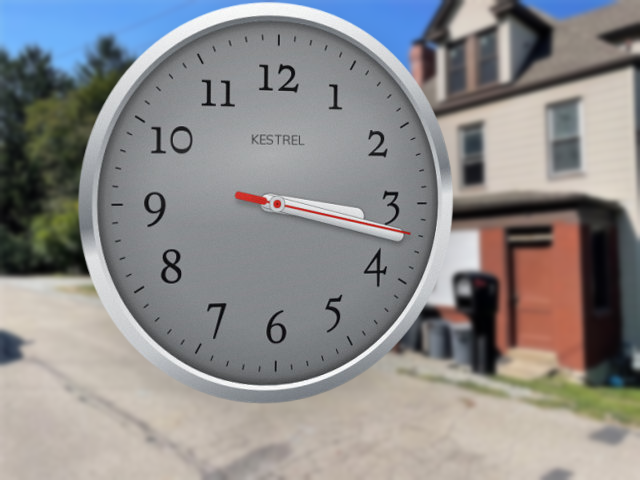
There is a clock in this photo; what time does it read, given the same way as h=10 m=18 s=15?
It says h=3 m=17 s=17
